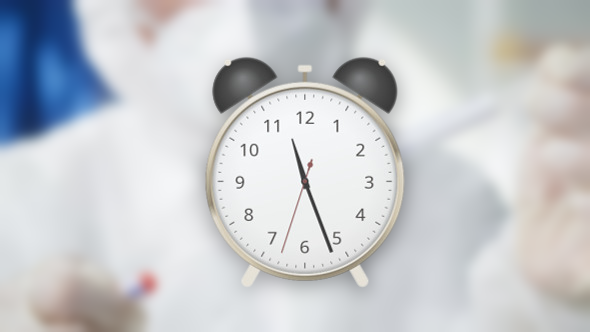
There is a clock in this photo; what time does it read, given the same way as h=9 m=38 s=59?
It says h=11 m=26 s=33
